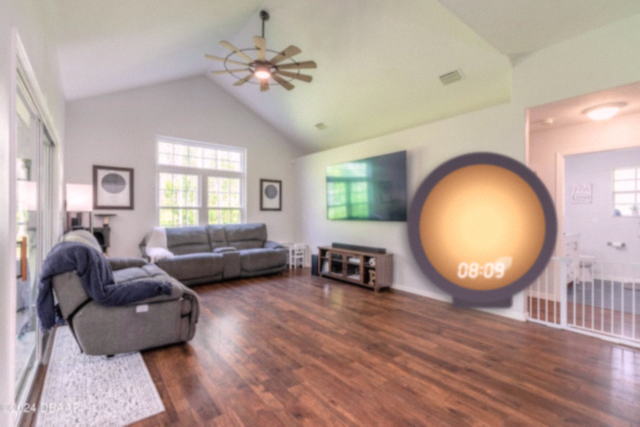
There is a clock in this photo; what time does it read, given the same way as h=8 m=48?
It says h=8 m=9
